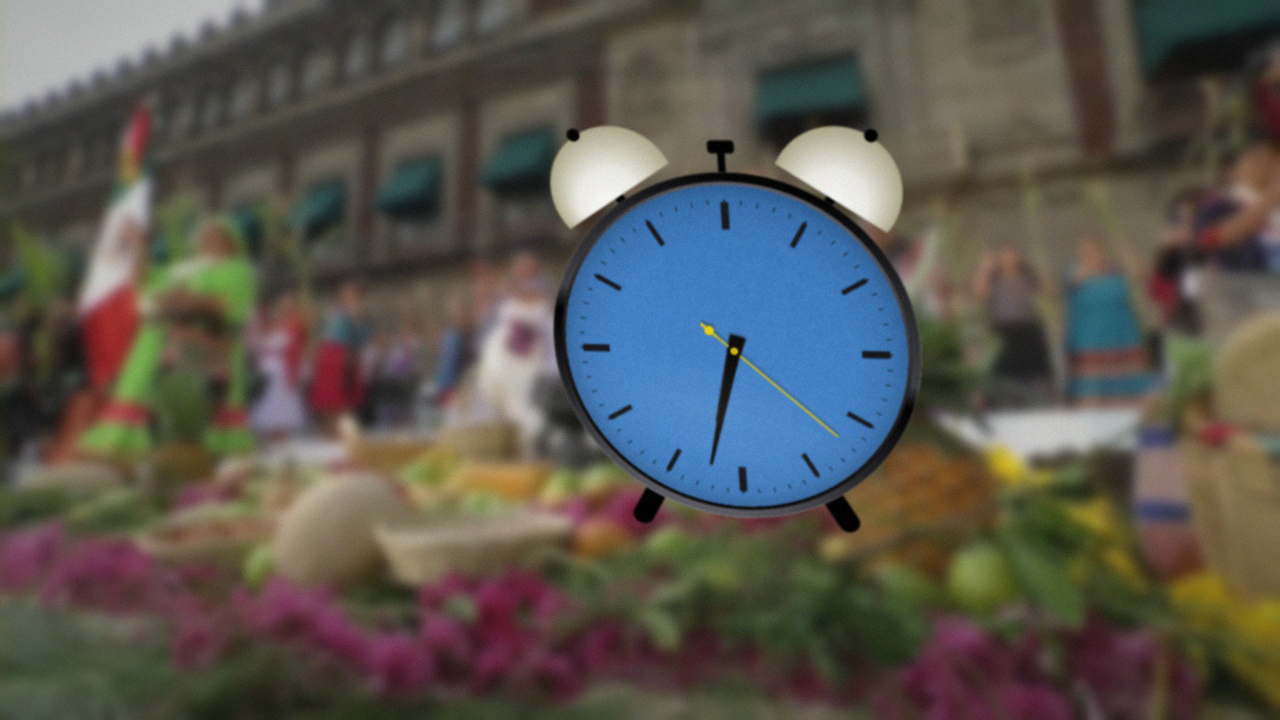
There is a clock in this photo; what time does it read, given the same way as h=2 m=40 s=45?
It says h=6 m=32 s=22
